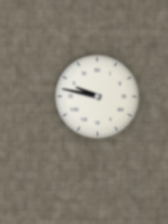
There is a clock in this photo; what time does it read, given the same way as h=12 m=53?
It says h=9 m=47
